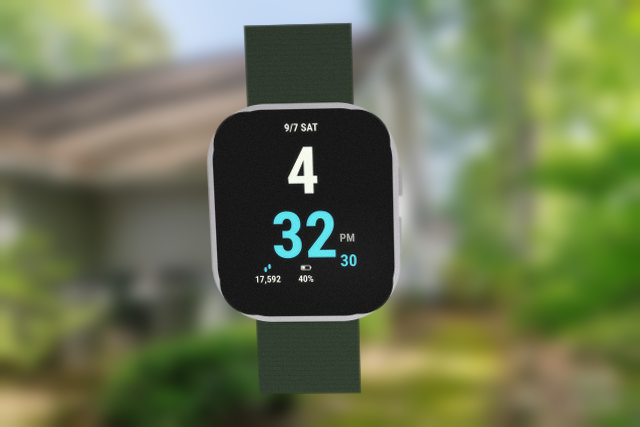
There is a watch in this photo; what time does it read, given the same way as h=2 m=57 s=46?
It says h=4 m=32 s=30
